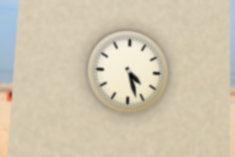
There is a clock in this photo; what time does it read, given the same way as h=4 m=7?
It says h=4 m=27
